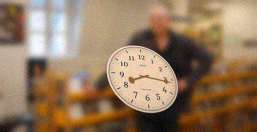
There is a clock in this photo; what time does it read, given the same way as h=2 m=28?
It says h=8 m=16
